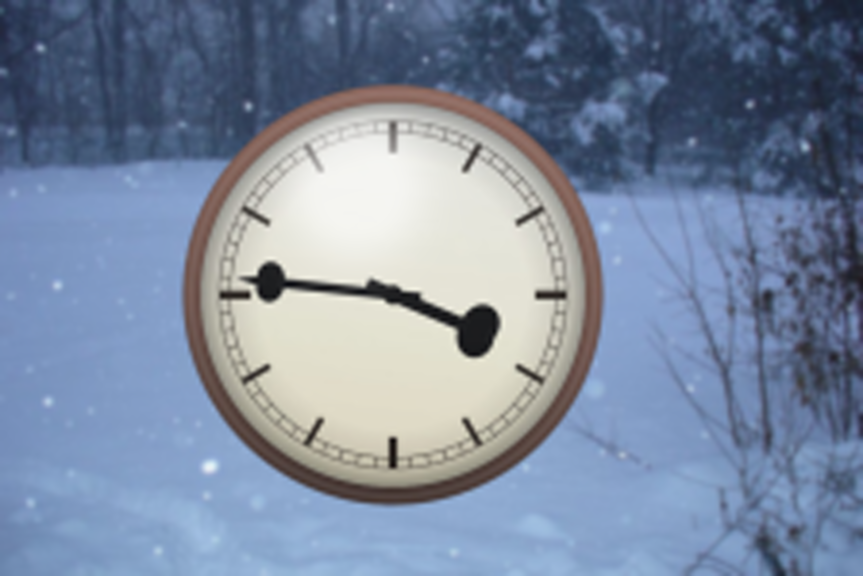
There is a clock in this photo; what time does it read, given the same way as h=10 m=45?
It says h=3 m=46
